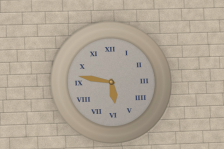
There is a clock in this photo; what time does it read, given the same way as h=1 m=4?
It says h=5 m=47
